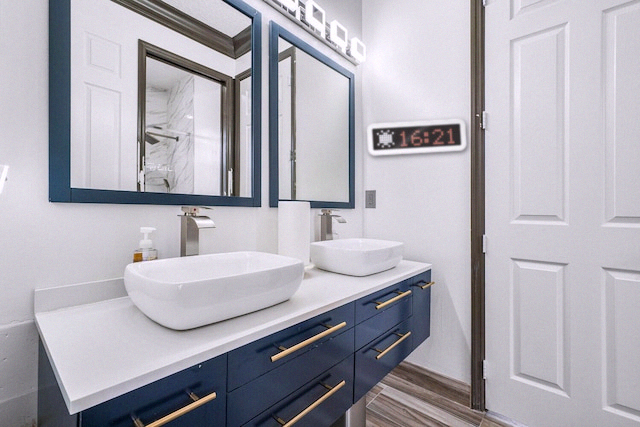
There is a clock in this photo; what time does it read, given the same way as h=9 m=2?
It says h=16 m=21
